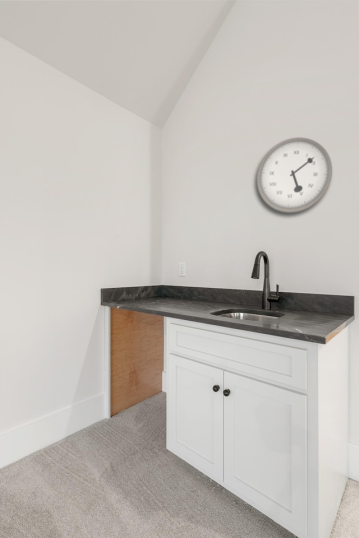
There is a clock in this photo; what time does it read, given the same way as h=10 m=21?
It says h=5 m=8
